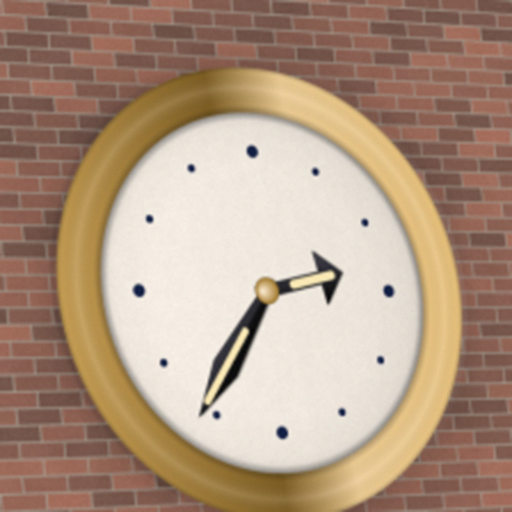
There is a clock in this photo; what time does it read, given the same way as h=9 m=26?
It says h=2 m=36
